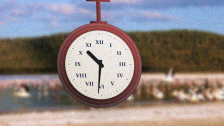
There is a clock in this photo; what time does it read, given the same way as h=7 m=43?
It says h=10 m=31
